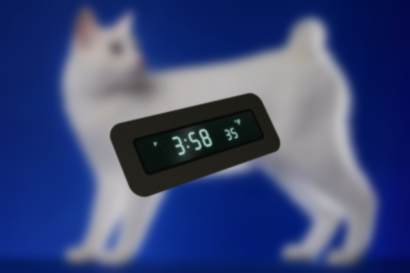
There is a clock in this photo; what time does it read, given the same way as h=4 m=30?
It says h=3 m=58
